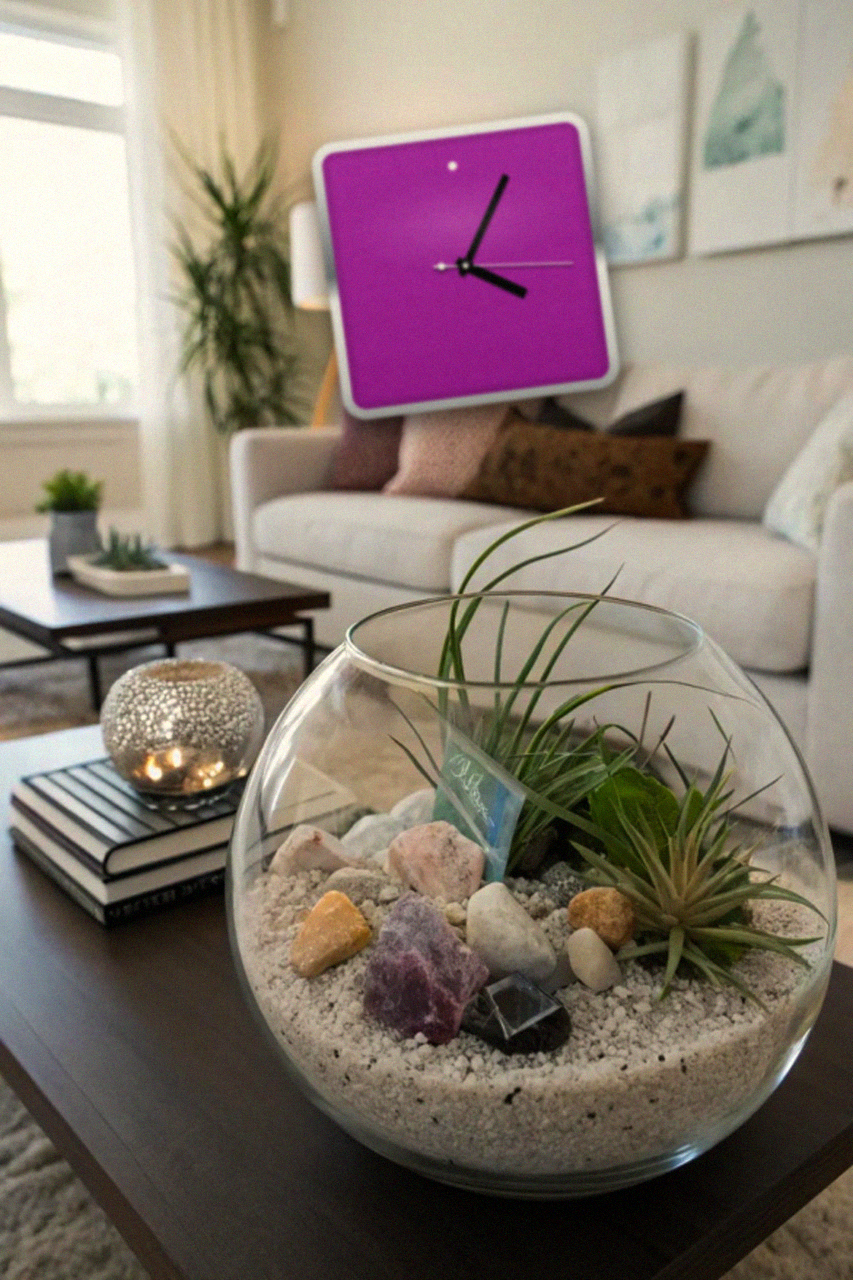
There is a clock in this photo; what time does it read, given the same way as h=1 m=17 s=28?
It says h=4 m=5 s=16
